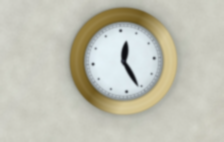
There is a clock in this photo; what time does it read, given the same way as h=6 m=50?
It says h=12 m=26
